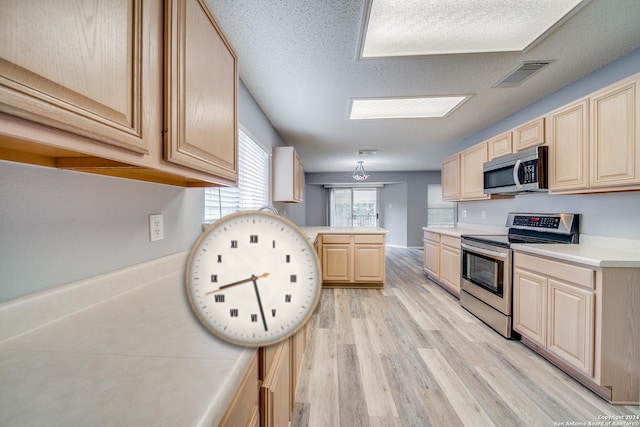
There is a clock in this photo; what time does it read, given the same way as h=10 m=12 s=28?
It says h=8 m=27 s=42
